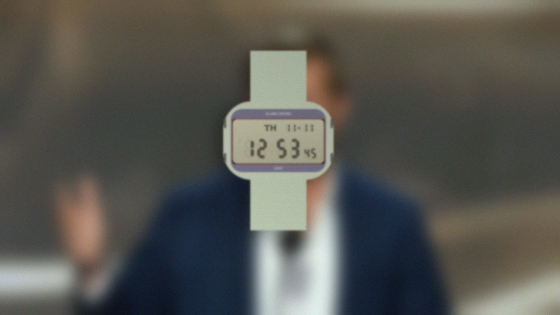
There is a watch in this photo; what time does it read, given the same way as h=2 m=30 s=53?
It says h=12 m=53 s=45
